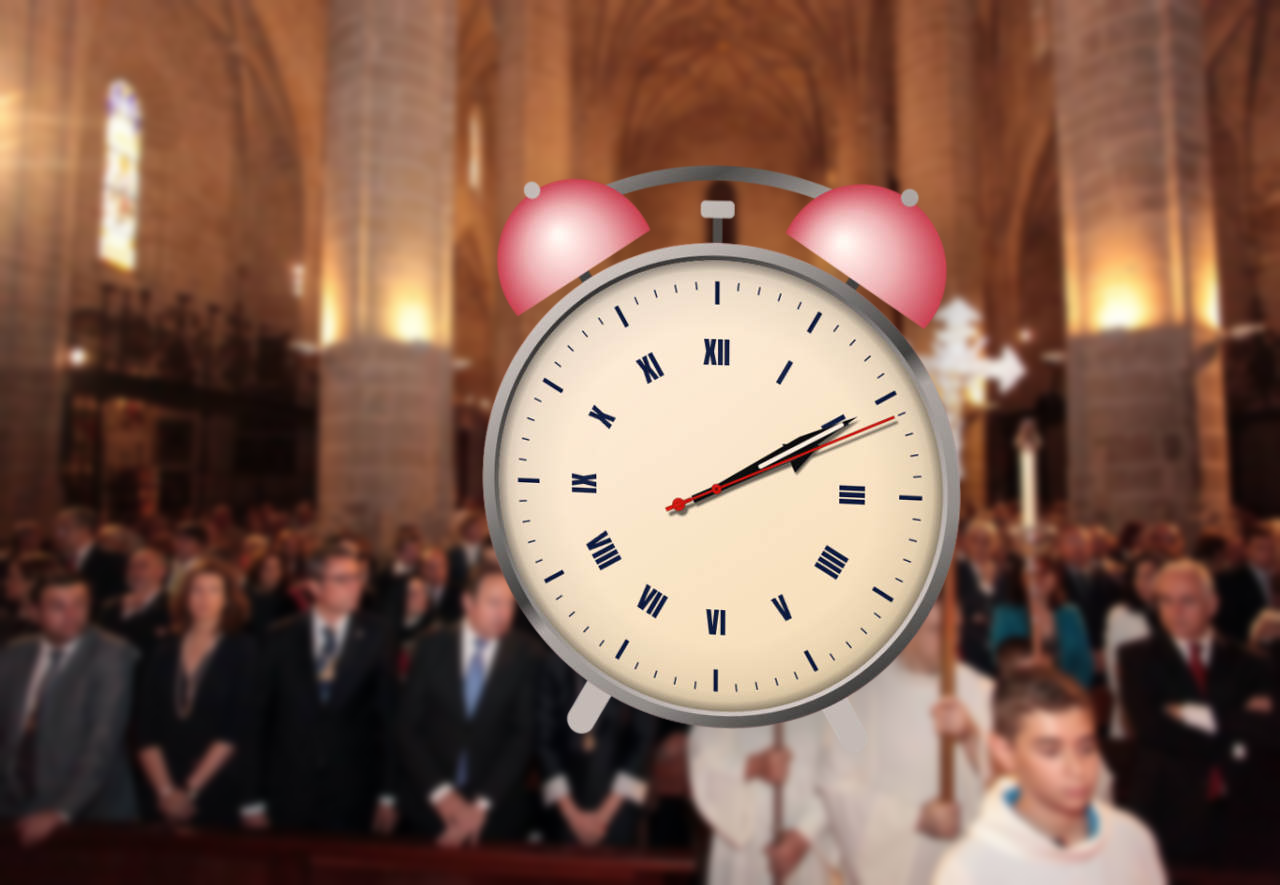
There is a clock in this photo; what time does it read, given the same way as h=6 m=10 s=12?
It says h=2 m=10 s=11
